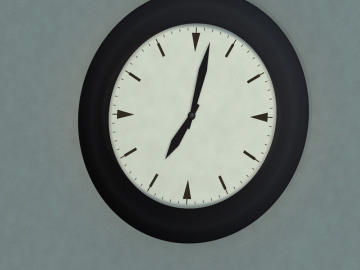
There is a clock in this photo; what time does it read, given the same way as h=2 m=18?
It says h=7 m=2
